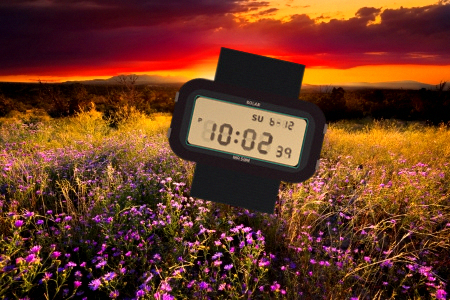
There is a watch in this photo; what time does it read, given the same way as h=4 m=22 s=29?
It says h=10 m=2 s=39
